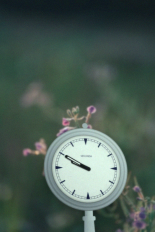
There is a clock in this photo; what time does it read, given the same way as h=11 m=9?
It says h=9 m=50
